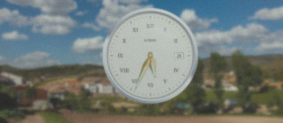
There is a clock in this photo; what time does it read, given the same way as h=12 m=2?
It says h=5 m=34
